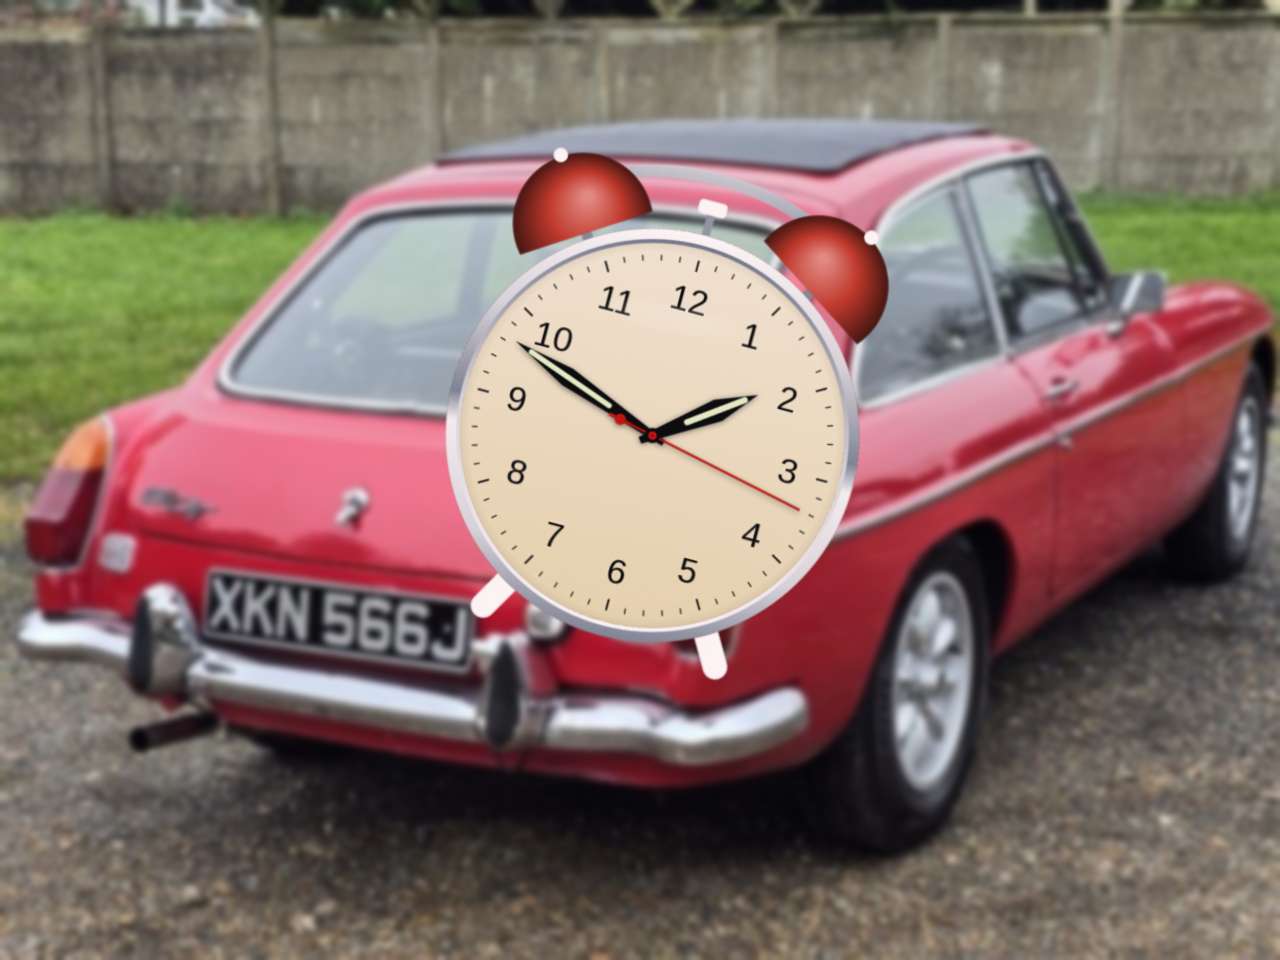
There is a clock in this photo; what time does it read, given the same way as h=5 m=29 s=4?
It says h=1 m=48 s=17
